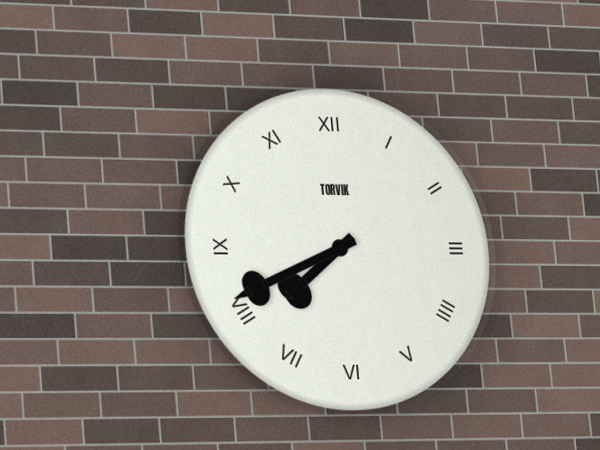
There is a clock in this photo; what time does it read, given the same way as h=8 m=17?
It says h=7 m=41
